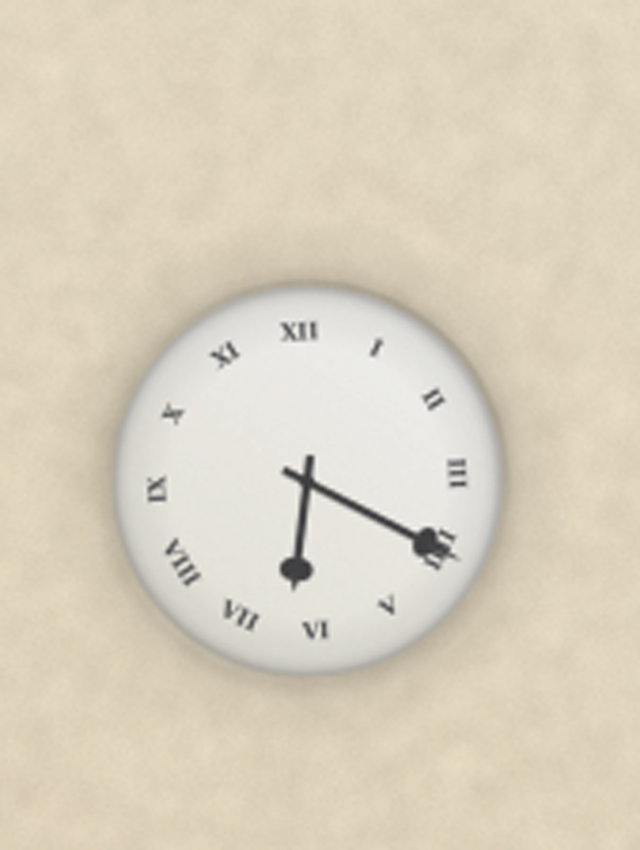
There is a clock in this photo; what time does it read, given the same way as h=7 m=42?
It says h=6 m=20
